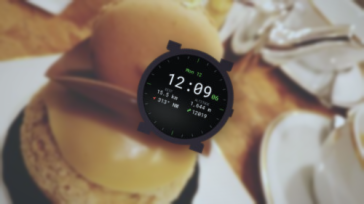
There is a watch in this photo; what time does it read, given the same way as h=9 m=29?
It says h=12 m=9
